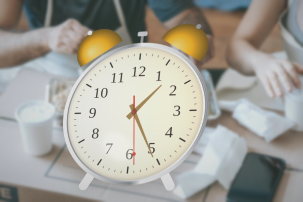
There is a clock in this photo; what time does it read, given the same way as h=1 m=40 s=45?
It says h=1 m=25 s=29
